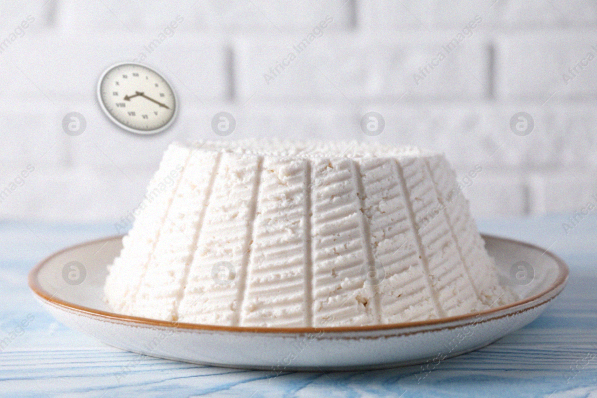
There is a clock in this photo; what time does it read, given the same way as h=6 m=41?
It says h=8 m=20
